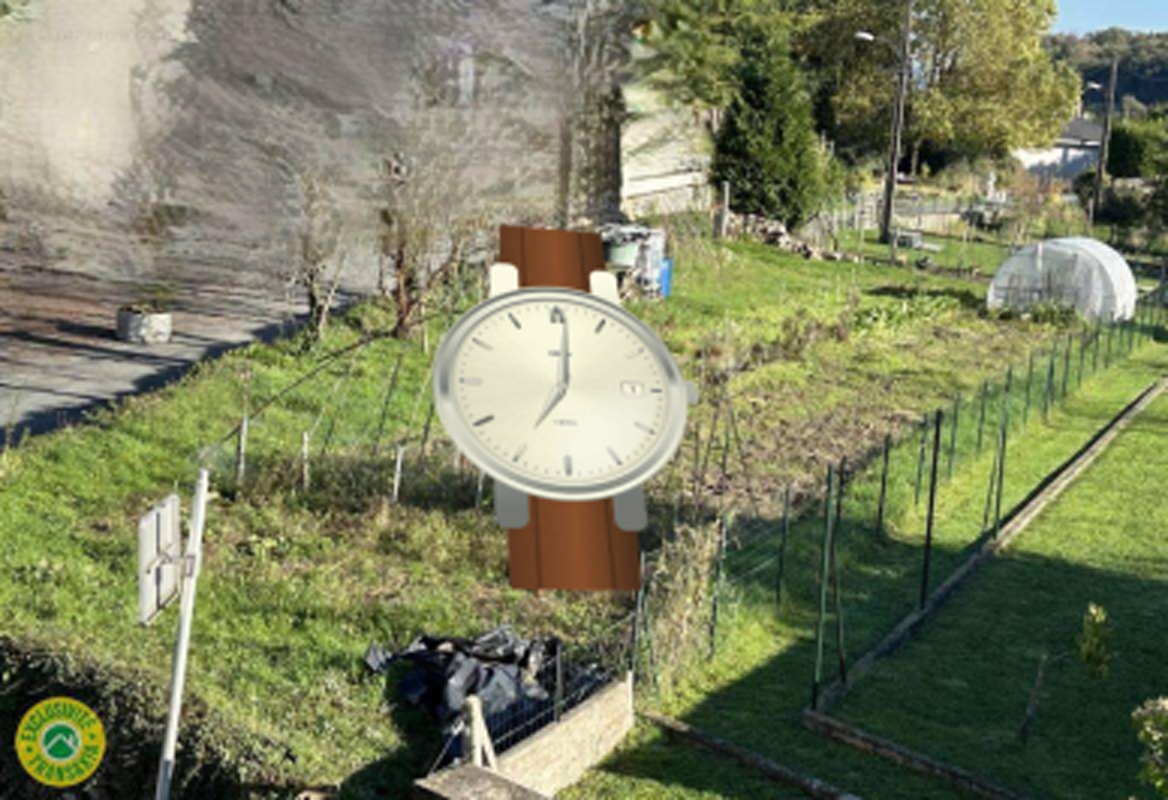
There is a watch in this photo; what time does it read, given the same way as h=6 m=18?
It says h=7 m=1
